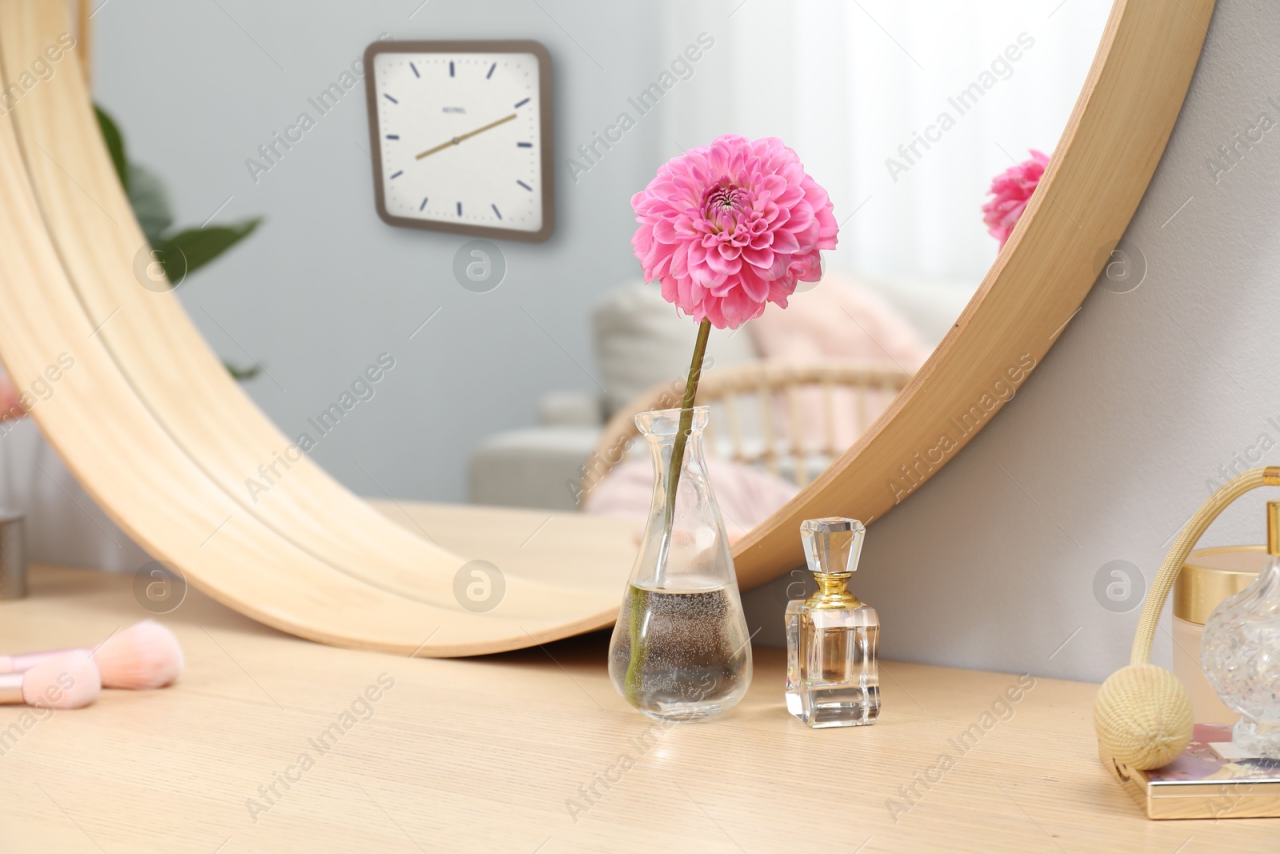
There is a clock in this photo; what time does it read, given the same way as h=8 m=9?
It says h=8 m=11
